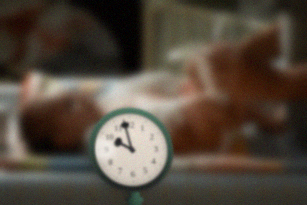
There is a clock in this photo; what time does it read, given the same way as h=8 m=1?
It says h=9 m=58
